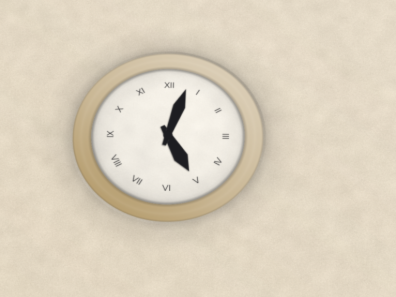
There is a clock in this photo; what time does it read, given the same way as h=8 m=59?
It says h=5 m=3
